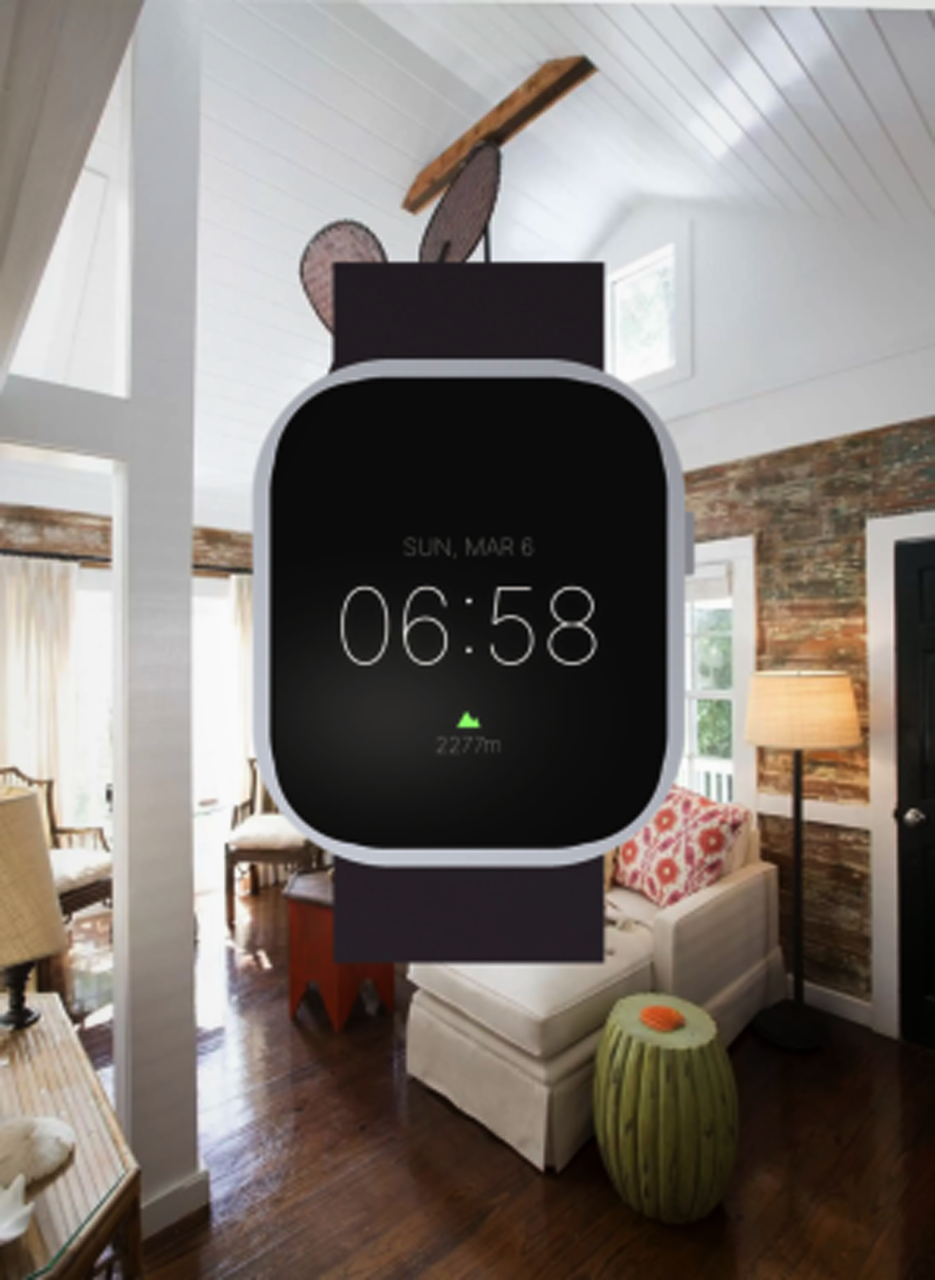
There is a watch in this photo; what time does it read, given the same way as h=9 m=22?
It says h=6 m=58
